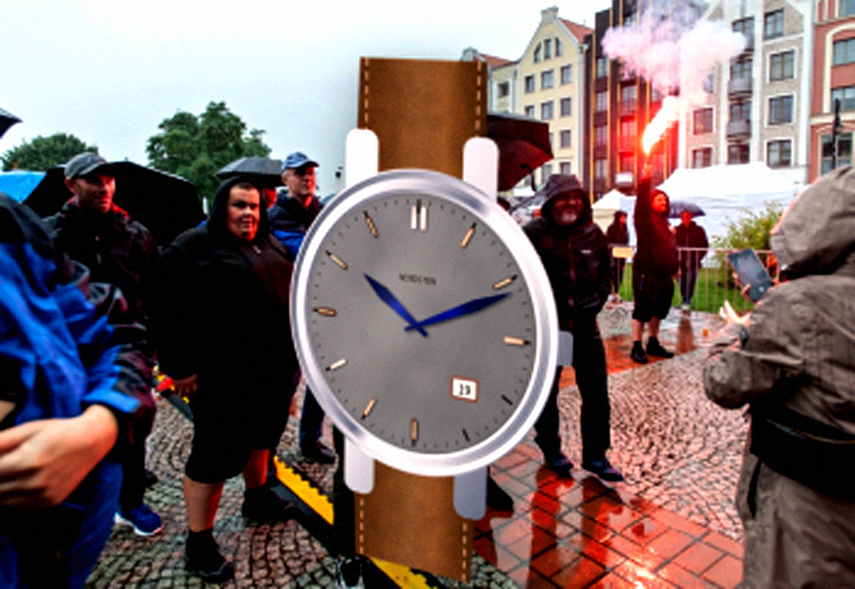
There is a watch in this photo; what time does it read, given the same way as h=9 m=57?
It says h=10 m=11
